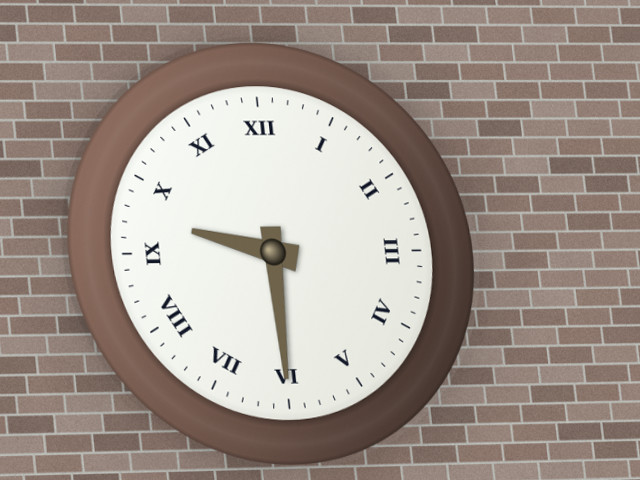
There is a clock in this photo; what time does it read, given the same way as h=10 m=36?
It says h=9 m=30
